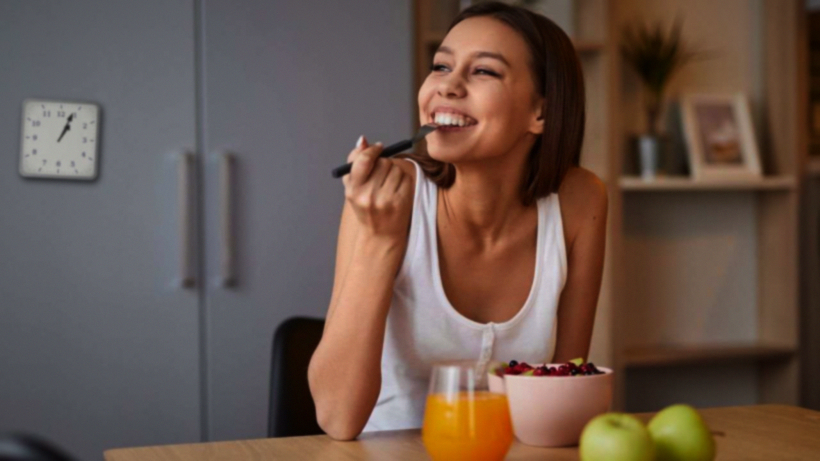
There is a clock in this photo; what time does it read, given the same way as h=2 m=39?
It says h=1 m=4
